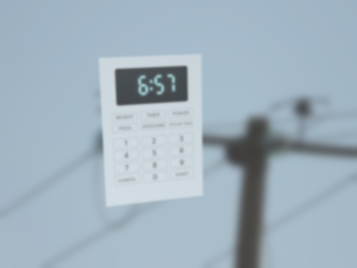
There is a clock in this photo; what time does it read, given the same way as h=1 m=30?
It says h=6 m=57
